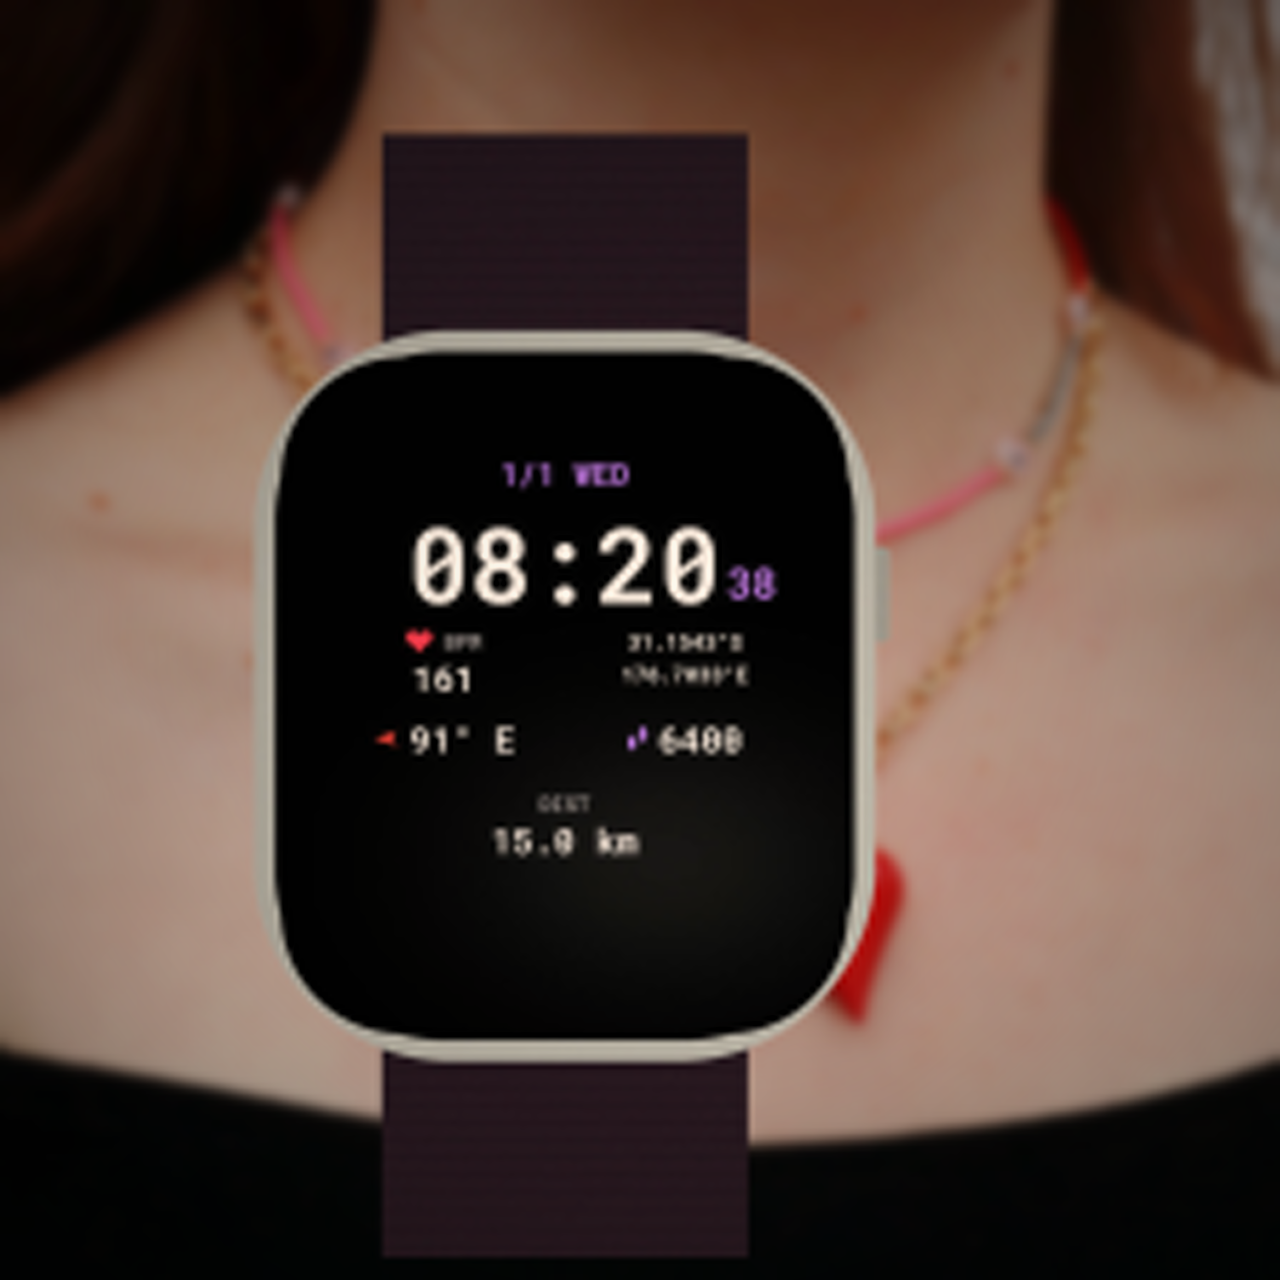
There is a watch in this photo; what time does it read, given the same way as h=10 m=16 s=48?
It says h=8 m=20 s=38
